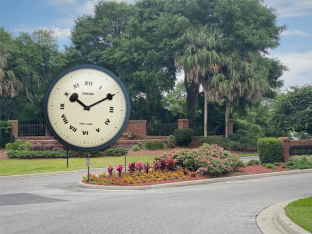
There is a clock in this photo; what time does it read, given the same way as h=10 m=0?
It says h=10 m=10
